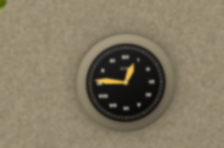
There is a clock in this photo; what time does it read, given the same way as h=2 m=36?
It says h=12 m=46
